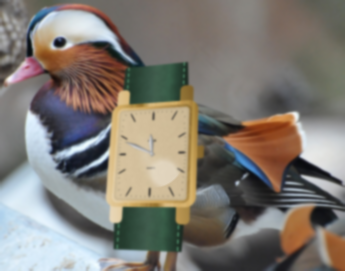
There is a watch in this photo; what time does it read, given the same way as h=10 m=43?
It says h=11 m=49
